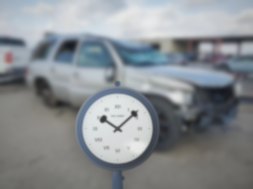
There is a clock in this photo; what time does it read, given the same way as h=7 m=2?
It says h=10 m=8
